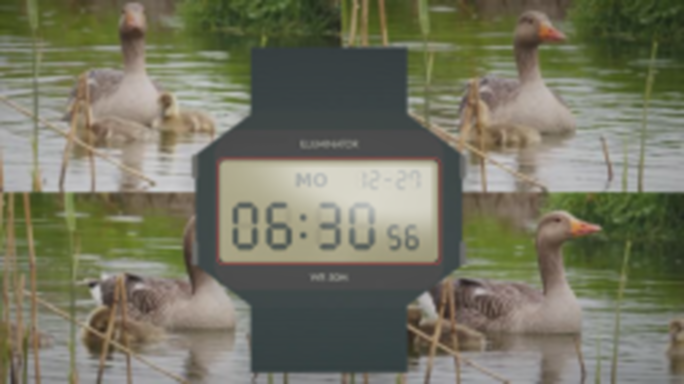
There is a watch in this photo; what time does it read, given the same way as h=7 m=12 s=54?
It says h=6 m=30 s=56
